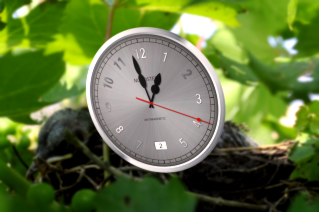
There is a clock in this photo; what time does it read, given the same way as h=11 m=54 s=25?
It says h=12 m=58 s=19
